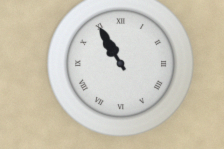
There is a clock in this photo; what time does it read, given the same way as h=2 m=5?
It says h=10 m=55
